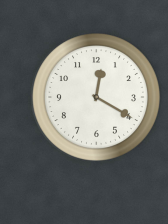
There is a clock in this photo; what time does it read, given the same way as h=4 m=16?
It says h=12 m=20
